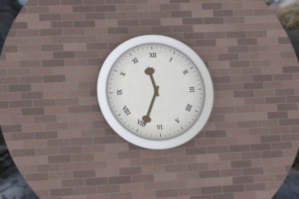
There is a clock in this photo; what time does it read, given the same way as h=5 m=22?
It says h=11 m=34
